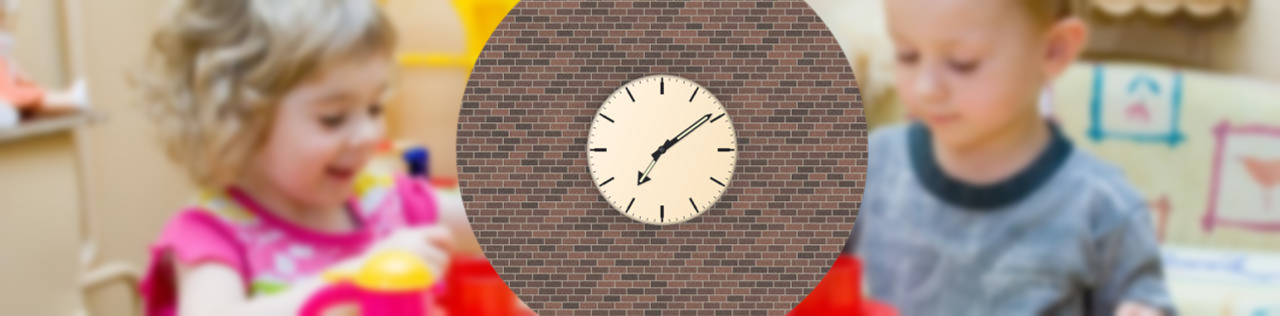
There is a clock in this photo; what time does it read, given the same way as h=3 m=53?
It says h=7 m=9
